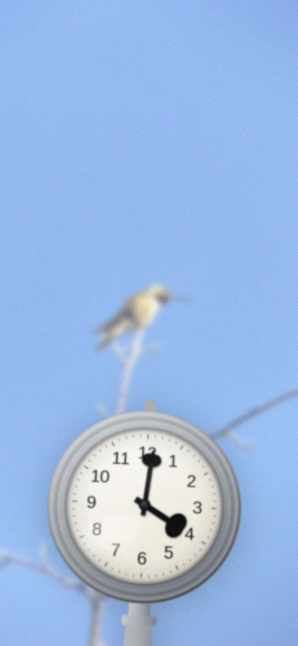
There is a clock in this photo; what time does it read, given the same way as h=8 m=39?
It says h=4 m=1
